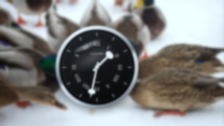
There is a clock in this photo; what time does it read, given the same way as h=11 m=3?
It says h=1 m=32
